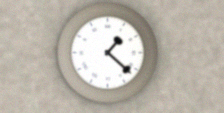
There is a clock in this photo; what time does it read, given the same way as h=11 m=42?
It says h=1 m=22
